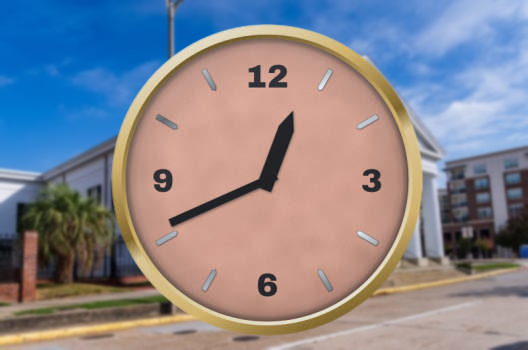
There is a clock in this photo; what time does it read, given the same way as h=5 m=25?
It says h=12 m=41
